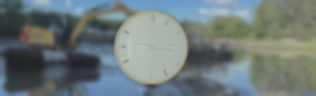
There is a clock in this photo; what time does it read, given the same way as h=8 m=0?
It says h=9 m=15
